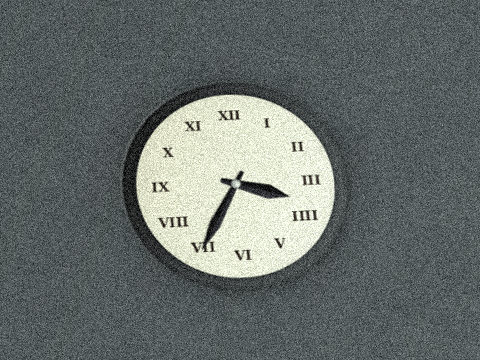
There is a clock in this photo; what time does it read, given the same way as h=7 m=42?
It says h=3 m=35
